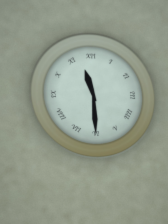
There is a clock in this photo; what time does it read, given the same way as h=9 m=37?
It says h=11 m=30
